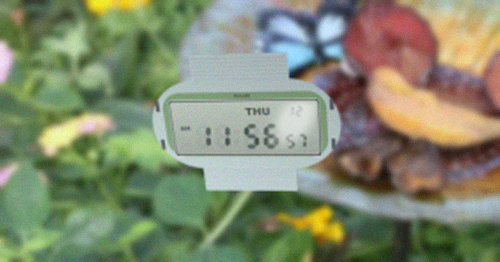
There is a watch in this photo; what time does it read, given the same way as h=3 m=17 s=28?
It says h=11 m=56 s=57
